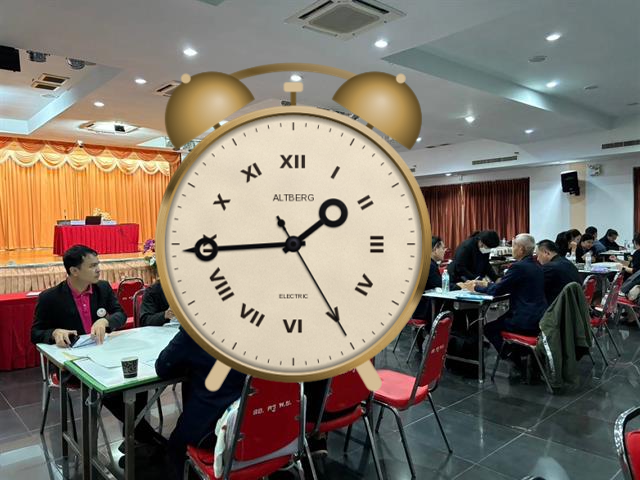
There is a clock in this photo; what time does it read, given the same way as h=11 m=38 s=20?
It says h=1 m=44 s=25
